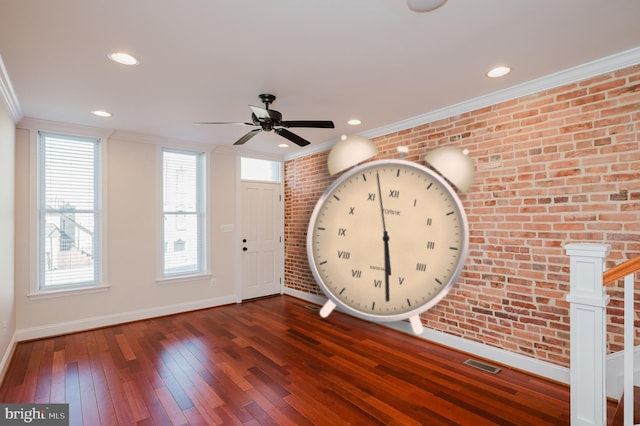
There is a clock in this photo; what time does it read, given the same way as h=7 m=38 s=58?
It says h=5 m=27 s=57
